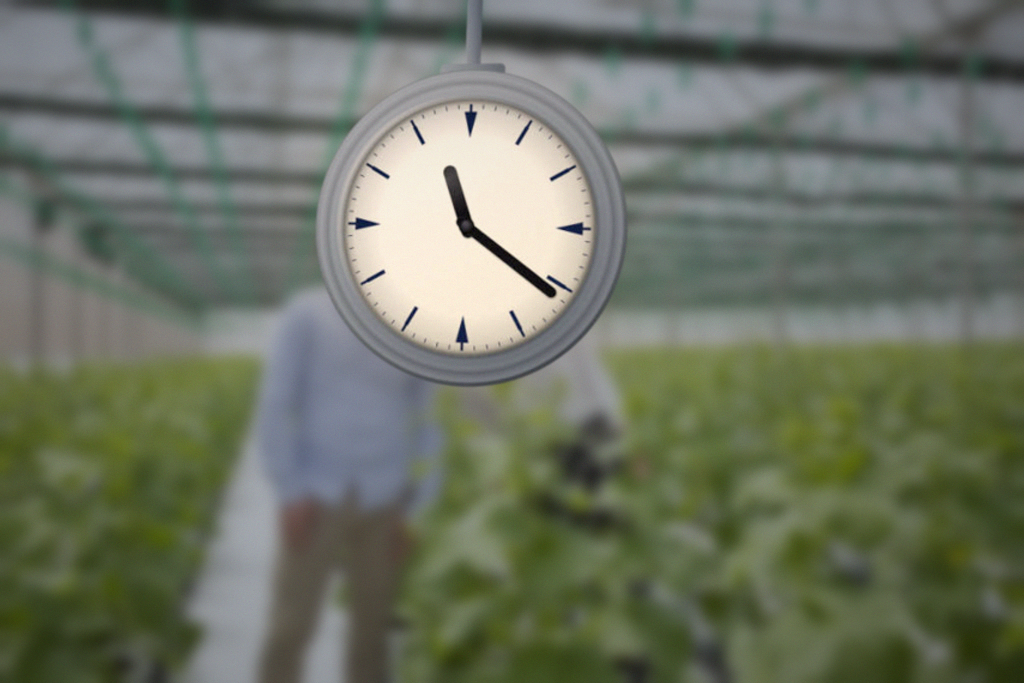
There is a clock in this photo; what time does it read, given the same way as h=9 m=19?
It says h=11 m=21
